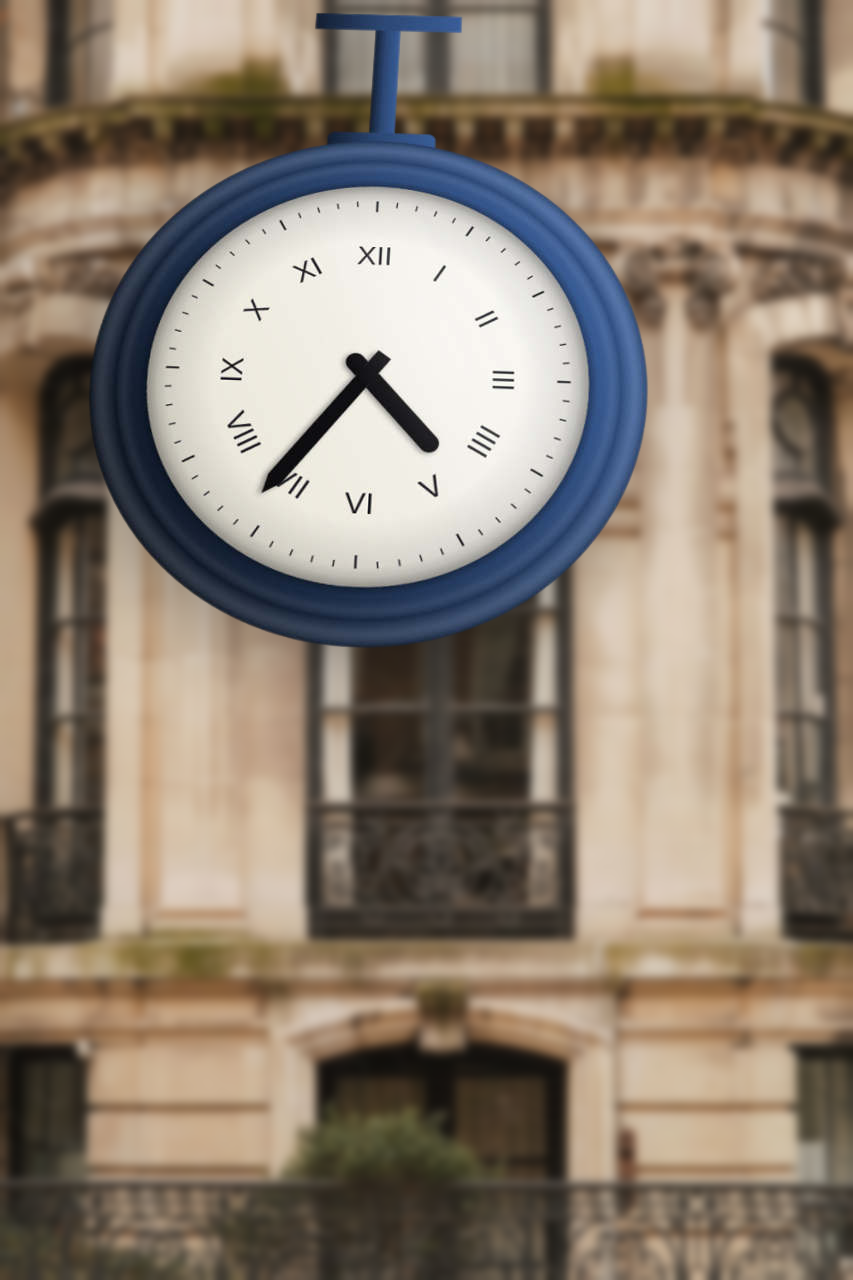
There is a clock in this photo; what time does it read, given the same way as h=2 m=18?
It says h=4 m=36
